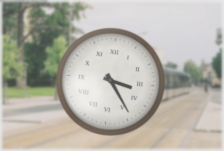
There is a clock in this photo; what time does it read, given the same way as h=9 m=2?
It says h=3 m=24
